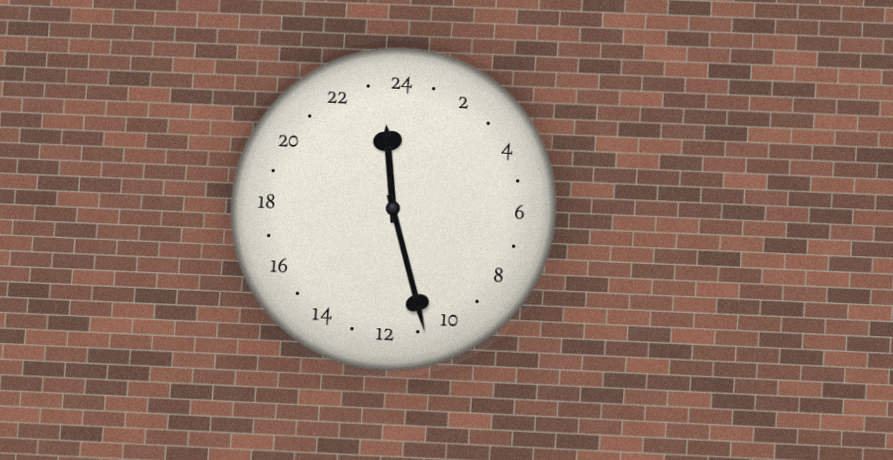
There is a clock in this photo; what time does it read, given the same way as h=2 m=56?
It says h=23 m=27
